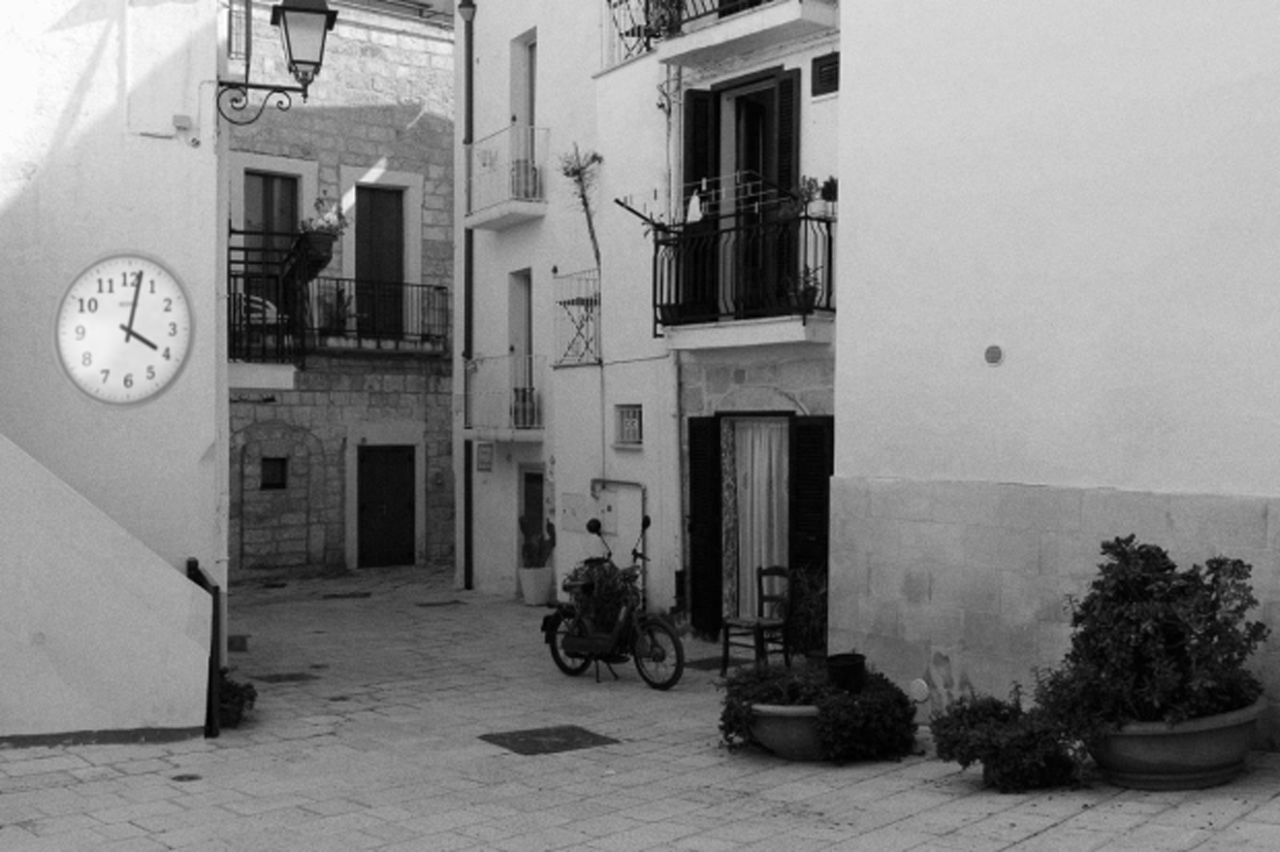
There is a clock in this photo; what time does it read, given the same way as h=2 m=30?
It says h=4 m=2
